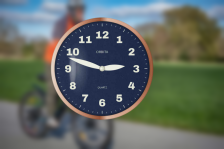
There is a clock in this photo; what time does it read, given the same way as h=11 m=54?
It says h=2 m=48
